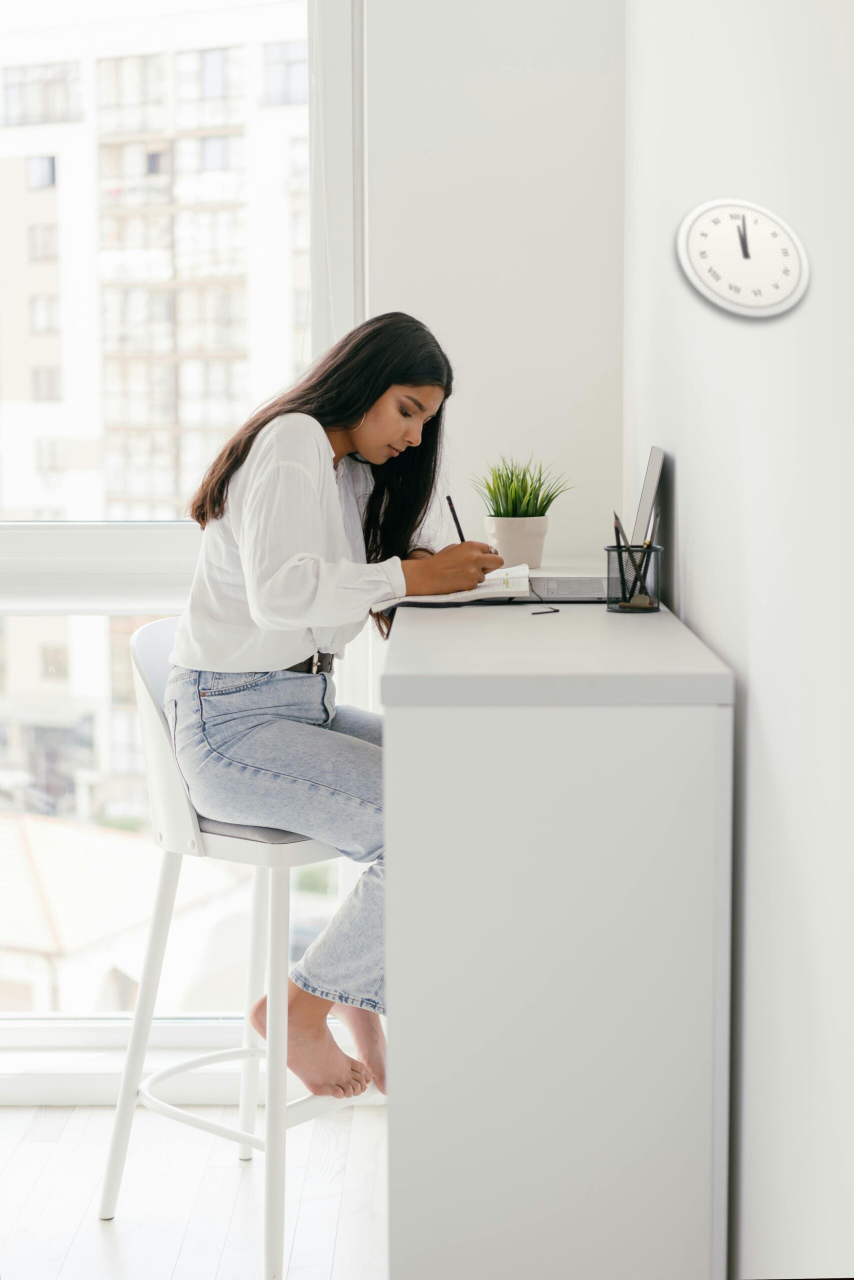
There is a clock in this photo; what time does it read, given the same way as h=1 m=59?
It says h=12 m=2
